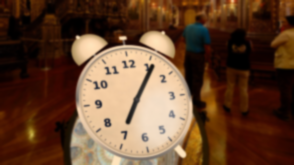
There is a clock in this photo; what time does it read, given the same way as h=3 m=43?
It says h=7 m=6
